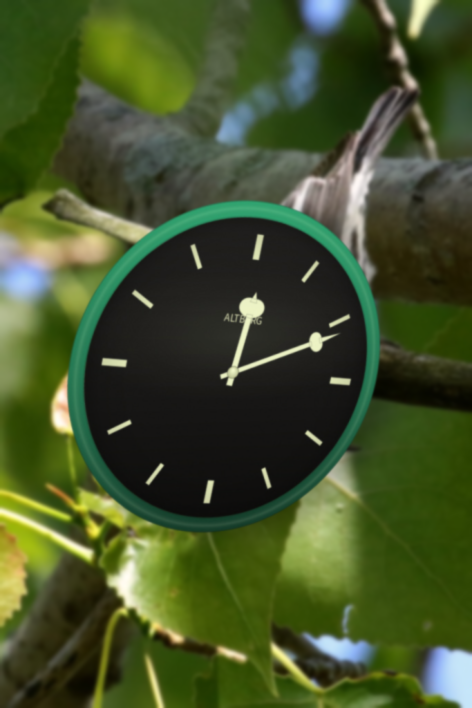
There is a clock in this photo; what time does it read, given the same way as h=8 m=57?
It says h=12 m=11
